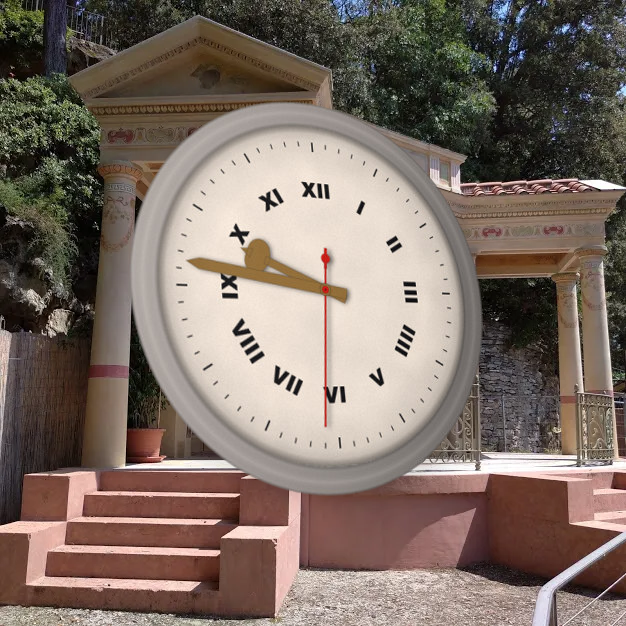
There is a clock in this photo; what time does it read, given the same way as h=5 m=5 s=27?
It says h=9 m=46 s=31
